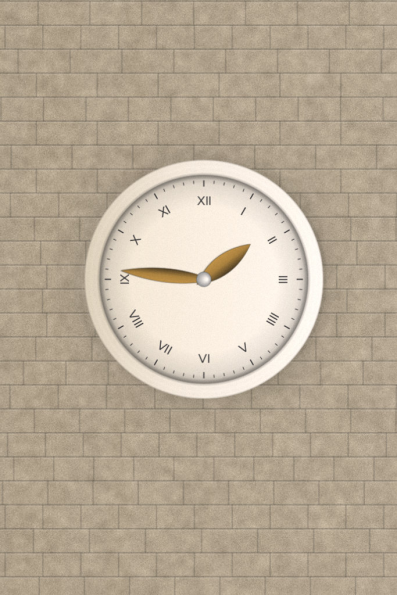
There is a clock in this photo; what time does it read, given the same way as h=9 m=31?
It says h=1 m=46
